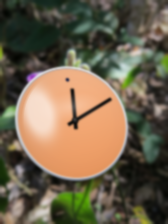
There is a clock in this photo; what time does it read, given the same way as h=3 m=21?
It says h=12 m=11
